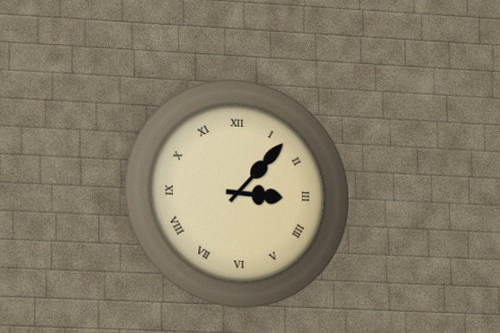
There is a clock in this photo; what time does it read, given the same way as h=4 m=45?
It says h=3 m=7
